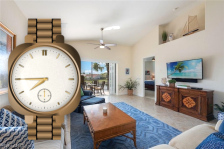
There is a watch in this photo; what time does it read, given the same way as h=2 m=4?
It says h=7 m=45
